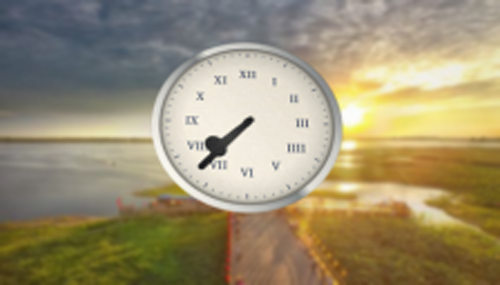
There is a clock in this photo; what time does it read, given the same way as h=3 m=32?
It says h=7 m=37
